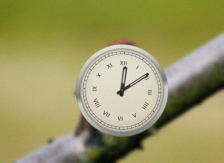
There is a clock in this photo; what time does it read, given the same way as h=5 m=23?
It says h=12 m=9
